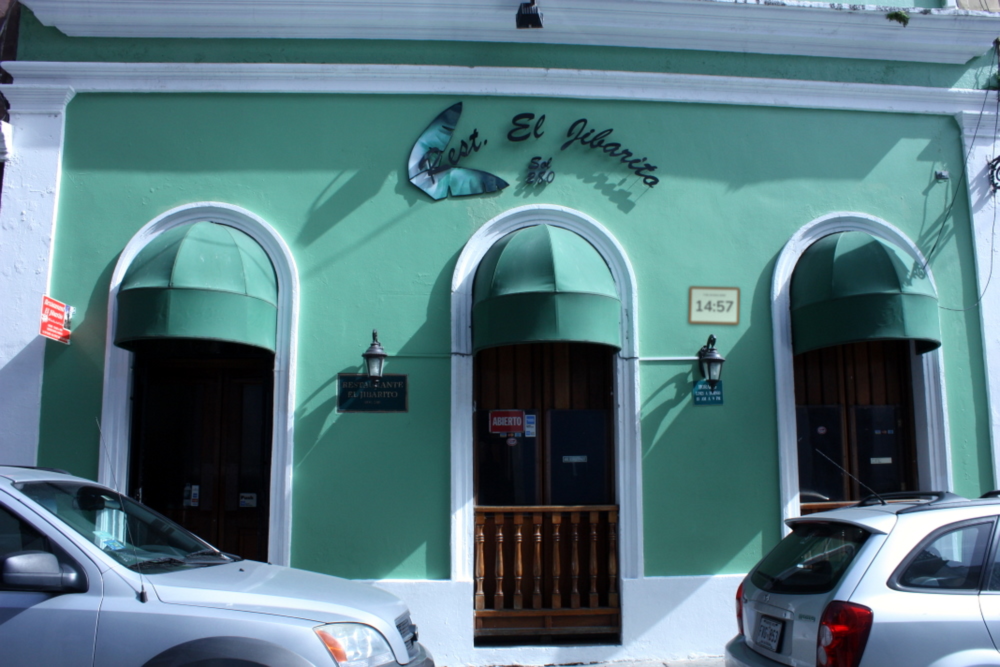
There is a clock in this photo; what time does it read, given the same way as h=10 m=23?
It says h=14 m=57
